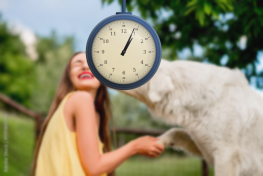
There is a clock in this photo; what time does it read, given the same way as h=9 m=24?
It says h=1 m=4
